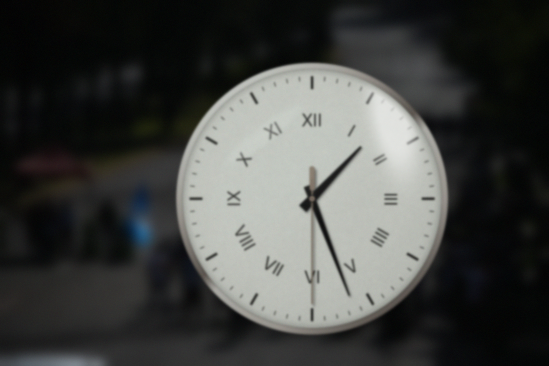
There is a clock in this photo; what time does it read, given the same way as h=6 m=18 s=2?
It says h=1 m=26 s=30
